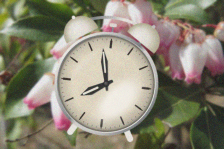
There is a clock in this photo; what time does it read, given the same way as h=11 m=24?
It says h=7 m=58
